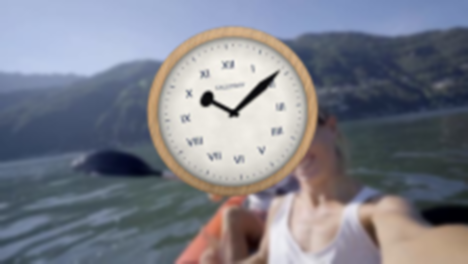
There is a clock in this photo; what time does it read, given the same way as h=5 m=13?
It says h=10 m=9
